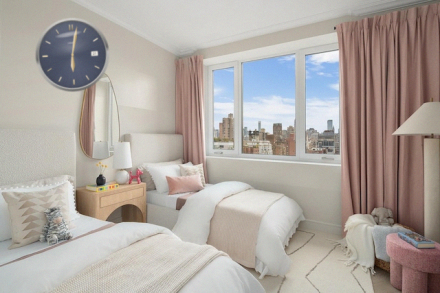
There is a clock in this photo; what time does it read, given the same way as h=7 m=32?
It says h=6 m=2
